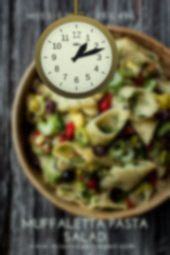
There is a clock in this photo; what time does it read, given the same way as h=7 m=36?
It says h=1 m=12
